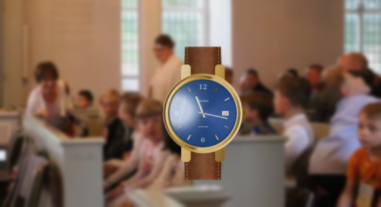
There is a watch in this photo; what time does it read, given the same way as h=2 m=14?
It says h=11 m=17
